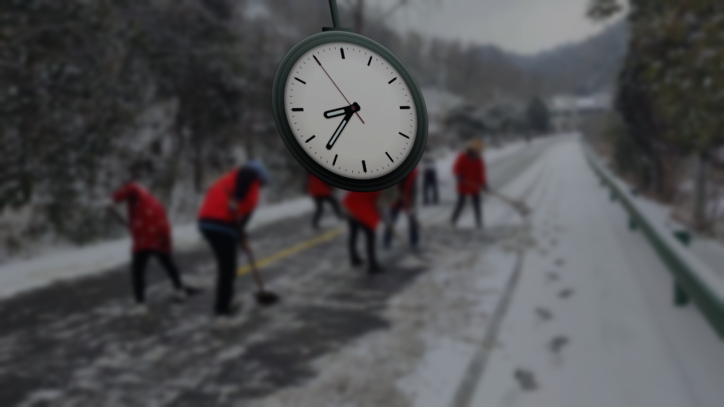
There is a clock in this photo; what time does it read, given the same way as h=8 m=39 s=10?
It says h=8 m=36 s=55
